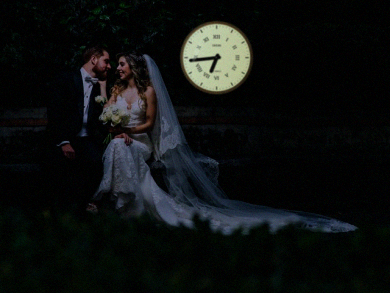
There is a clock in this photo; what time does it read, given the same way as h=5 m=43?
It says h=6 m=44
